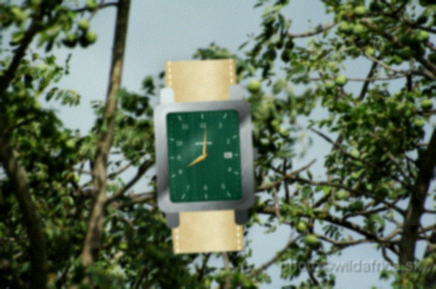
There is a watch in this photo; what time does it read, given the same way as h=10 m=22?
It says h=8 m=1
